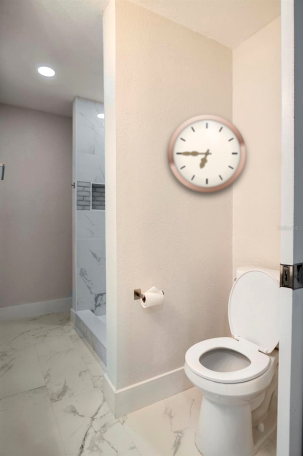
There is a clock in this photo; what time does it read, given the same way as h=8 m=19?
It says h=6 m=45
